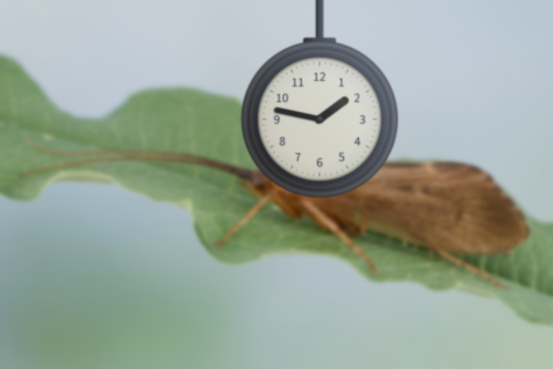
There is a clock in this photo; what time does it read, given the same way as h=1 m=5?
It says h=1 m=47
